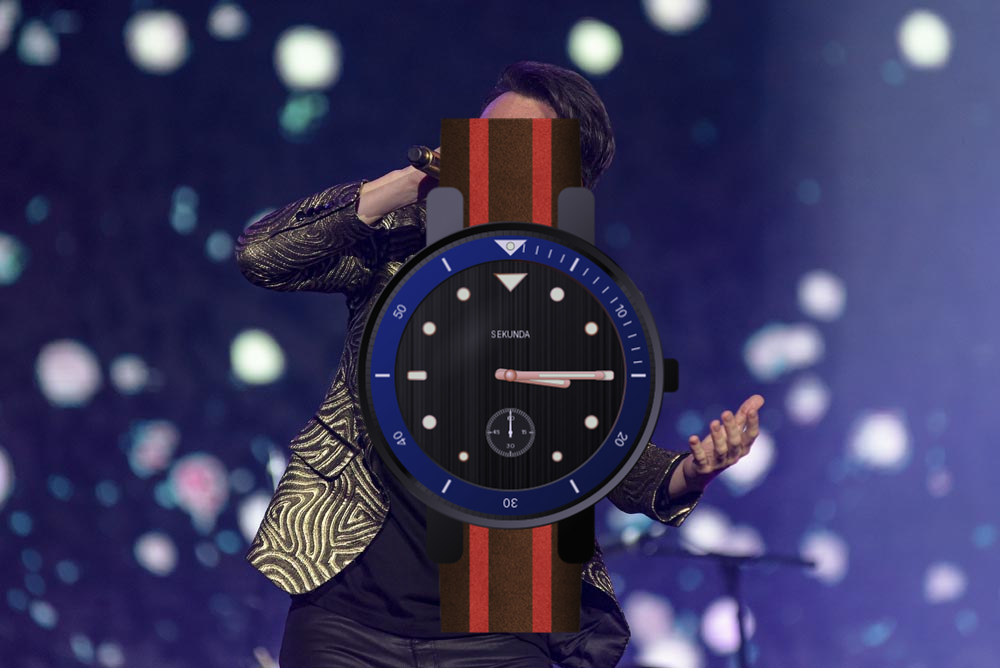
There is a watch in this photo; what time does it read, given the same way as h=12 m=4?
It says h=3 m=15
